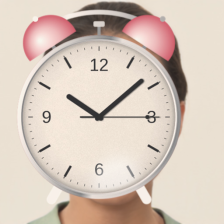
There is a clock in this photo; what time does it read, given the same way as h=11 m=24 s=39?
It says h=10 m=8 s=15
